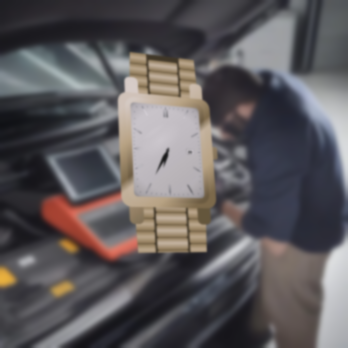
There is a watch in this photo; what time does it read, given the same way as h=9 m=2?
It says h=6 m=35
